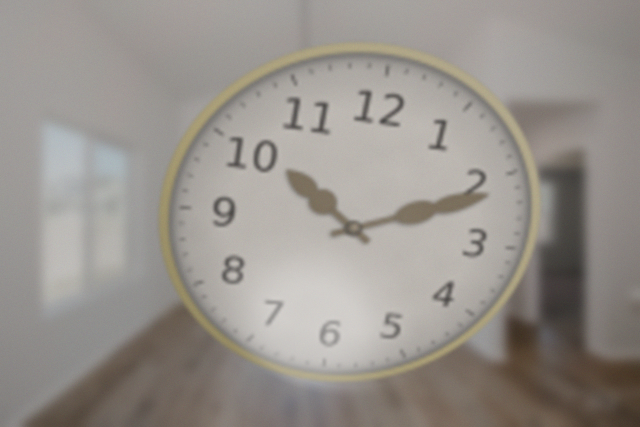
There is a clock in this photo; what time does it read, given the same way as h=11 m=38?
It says h=10 m=11
